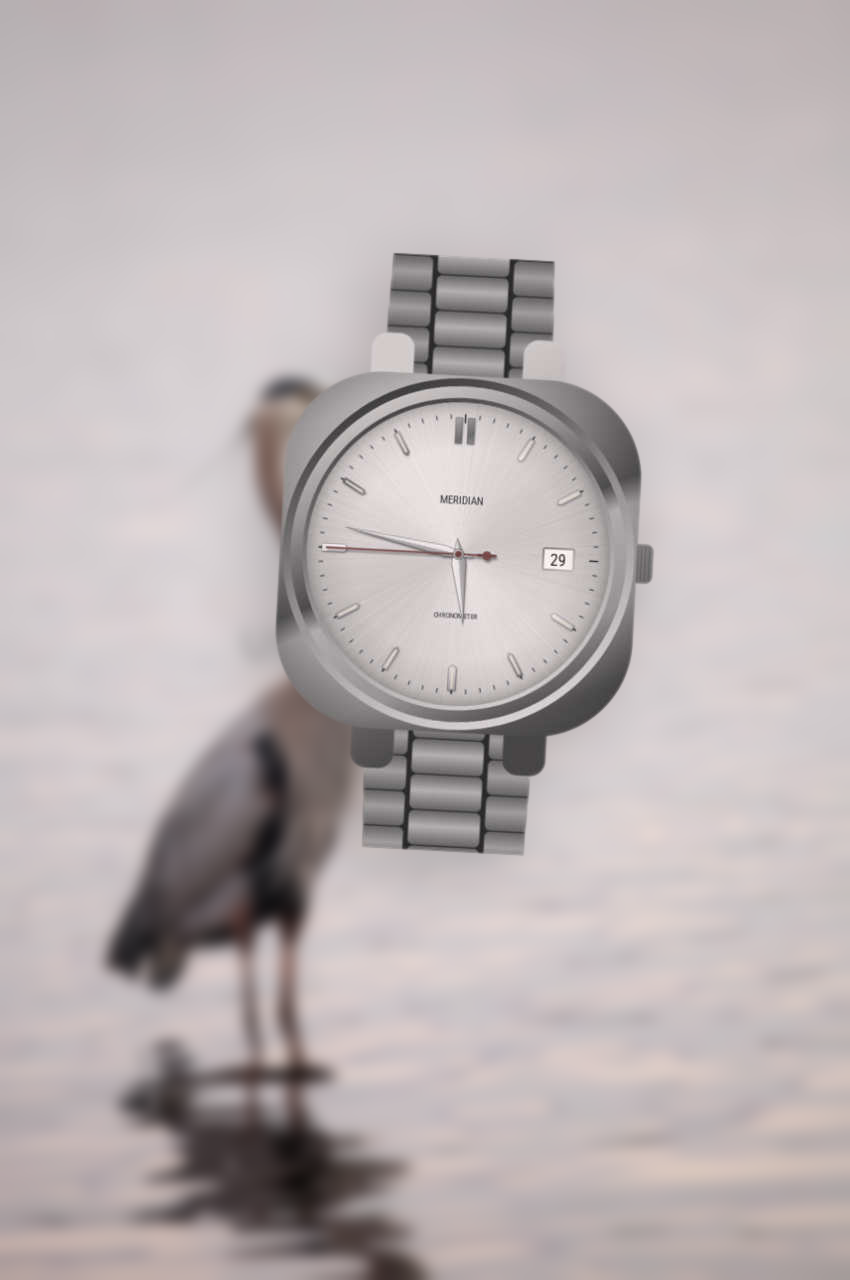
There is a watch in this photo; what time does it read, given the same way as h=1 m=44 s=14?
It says h=5 m=46 s=45
